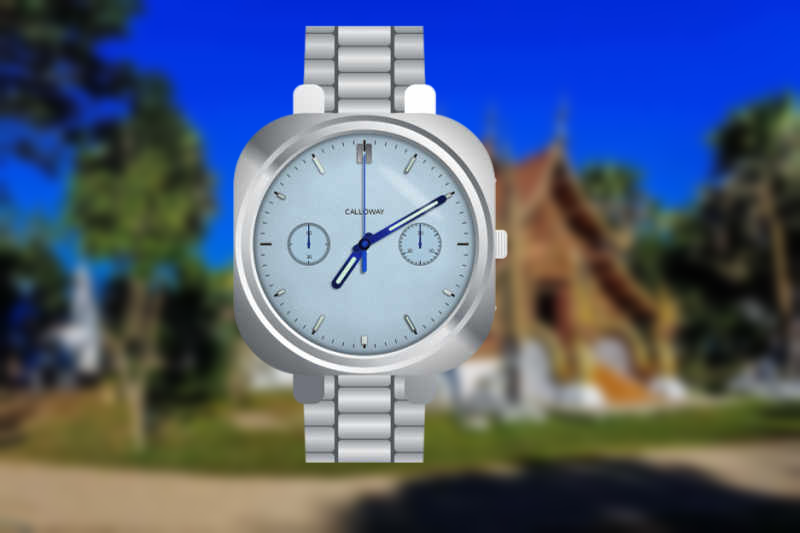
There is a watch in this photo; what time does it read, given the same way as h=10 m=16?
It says h=7 m=10
